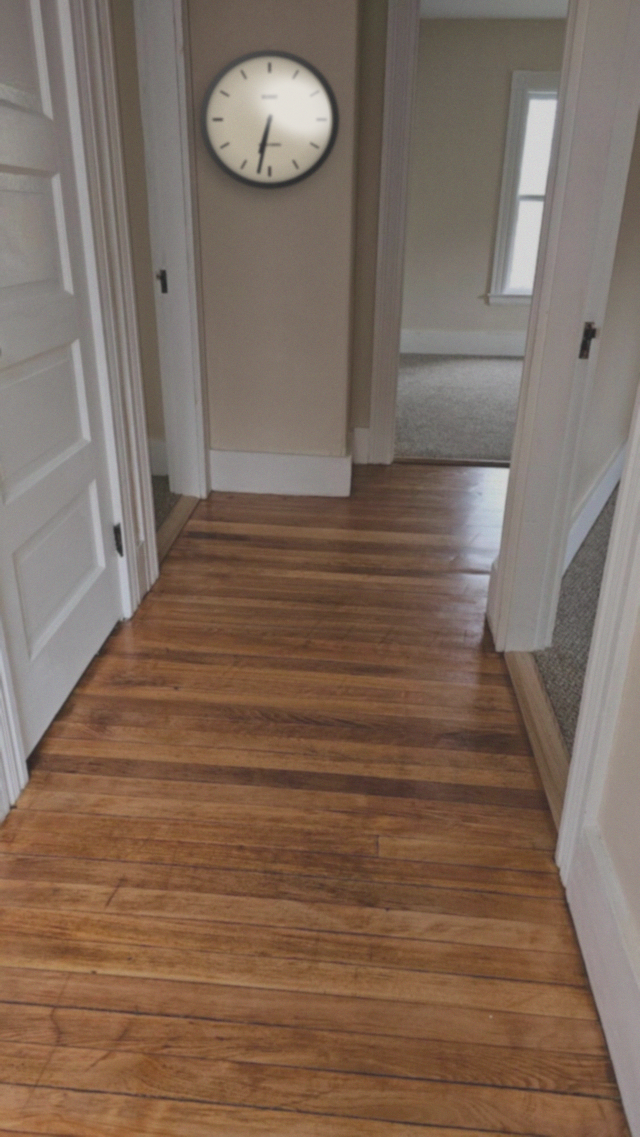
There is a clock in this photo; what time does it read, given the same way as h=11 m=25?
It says h=6 m=32
